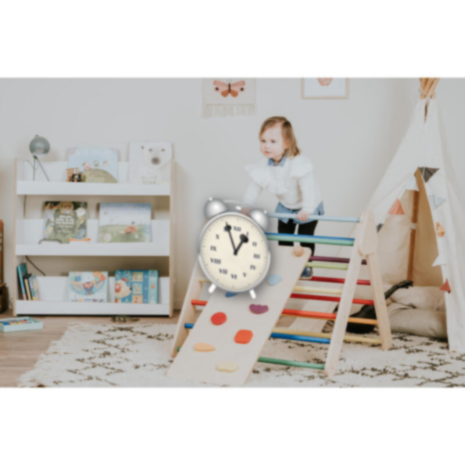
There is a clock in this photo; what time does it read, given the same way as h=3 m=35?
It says h=12 m=56
